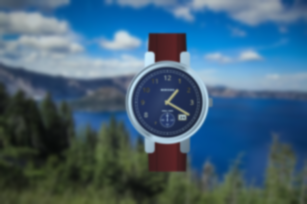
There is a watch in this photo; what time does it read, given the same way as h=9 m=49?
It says h=1 m=20
